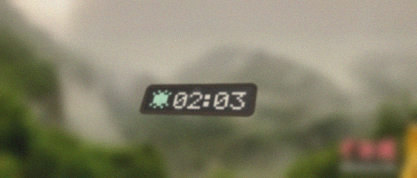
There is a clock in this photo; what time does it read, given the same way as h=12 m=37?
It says h=2 m=3
